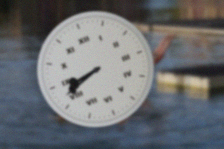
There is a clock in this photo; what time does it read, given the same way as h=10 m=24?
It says h=8 m=42
